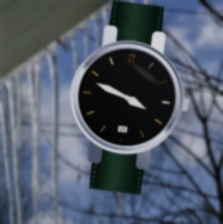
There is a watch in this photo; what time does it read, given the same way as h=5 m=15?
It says h=3 m=48
